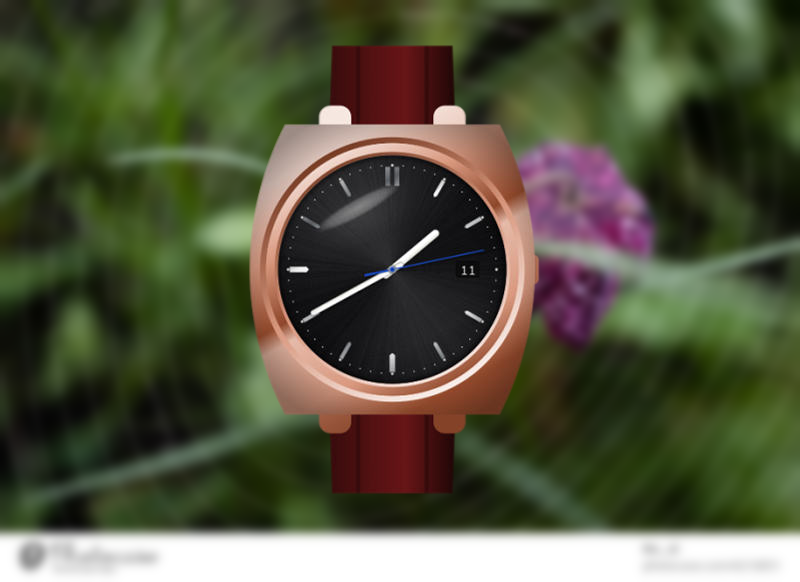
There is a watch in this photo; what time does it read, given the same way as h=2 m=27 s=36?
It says h=1 m=40 s=13
